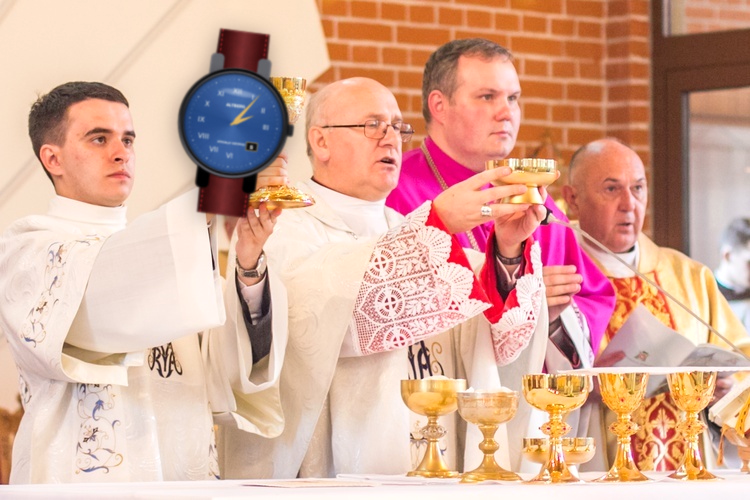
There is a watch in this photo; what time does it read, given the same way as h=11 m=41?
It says h=2 m=6
